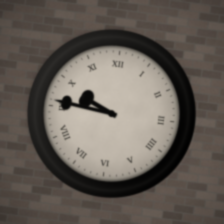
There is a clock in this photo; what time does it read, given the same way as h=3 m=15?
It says h=9 m=46
